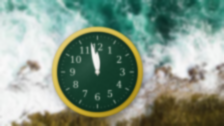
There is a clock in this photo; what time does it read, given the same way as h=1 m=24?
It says h=11 m=58
